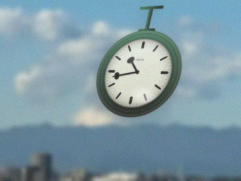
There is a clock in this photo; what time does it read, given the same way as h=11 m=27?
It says h=10 m=43
